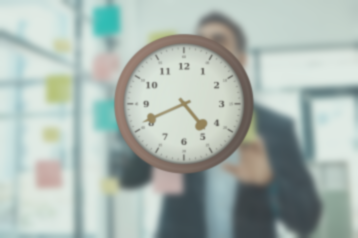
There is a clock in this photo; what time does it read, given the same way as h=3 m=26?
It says h=4 m=41
